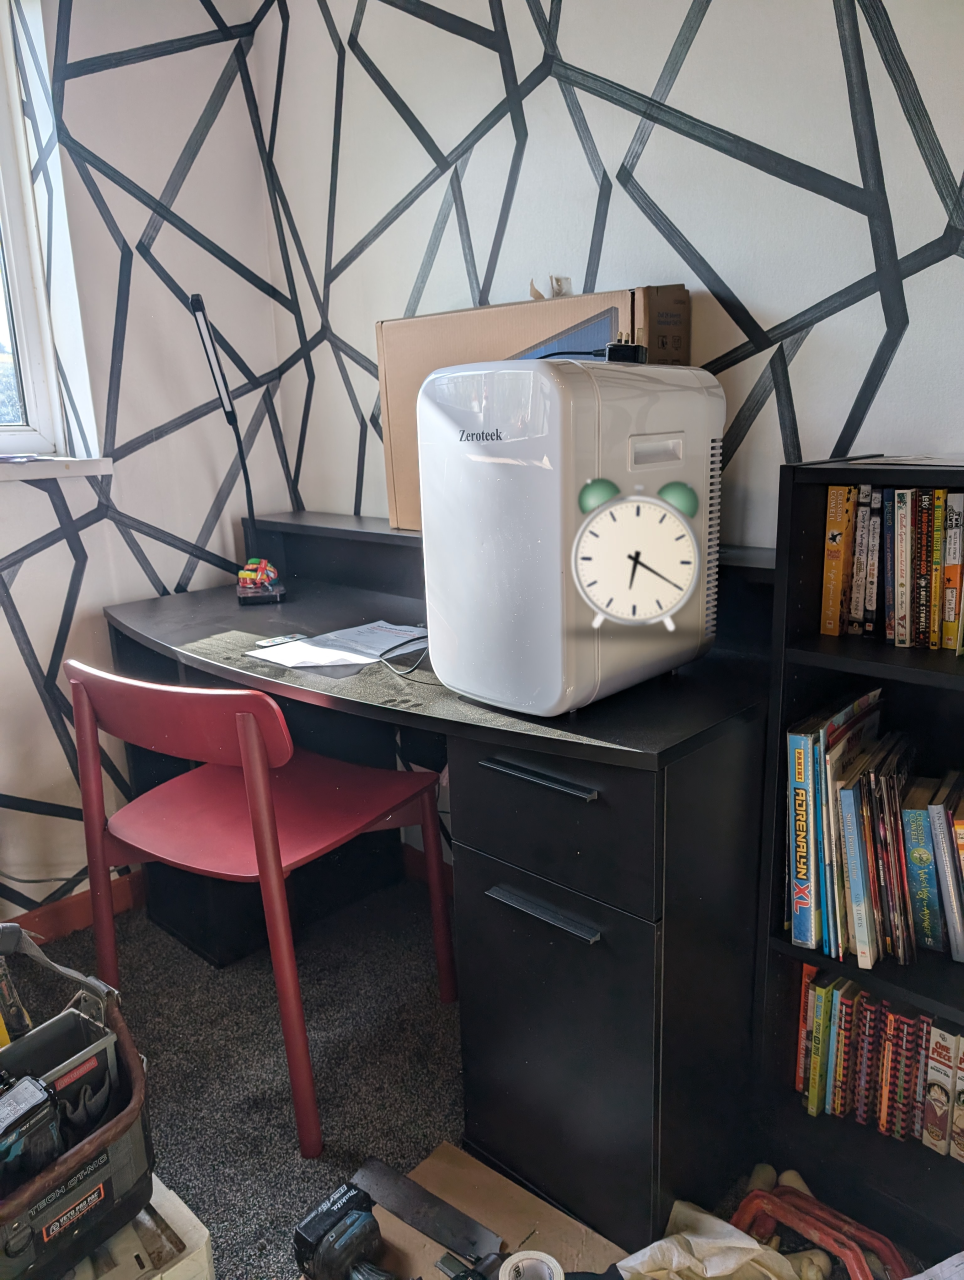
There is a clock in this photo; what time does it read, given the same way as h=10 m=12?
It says h=6 m=20
